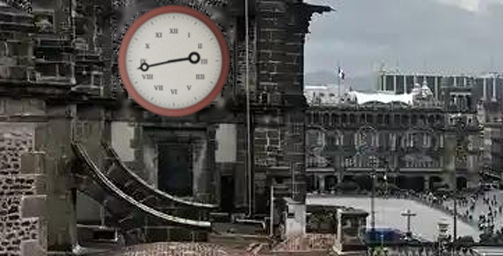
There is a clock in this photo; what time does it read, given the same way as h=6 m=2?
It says h=2 m=43
